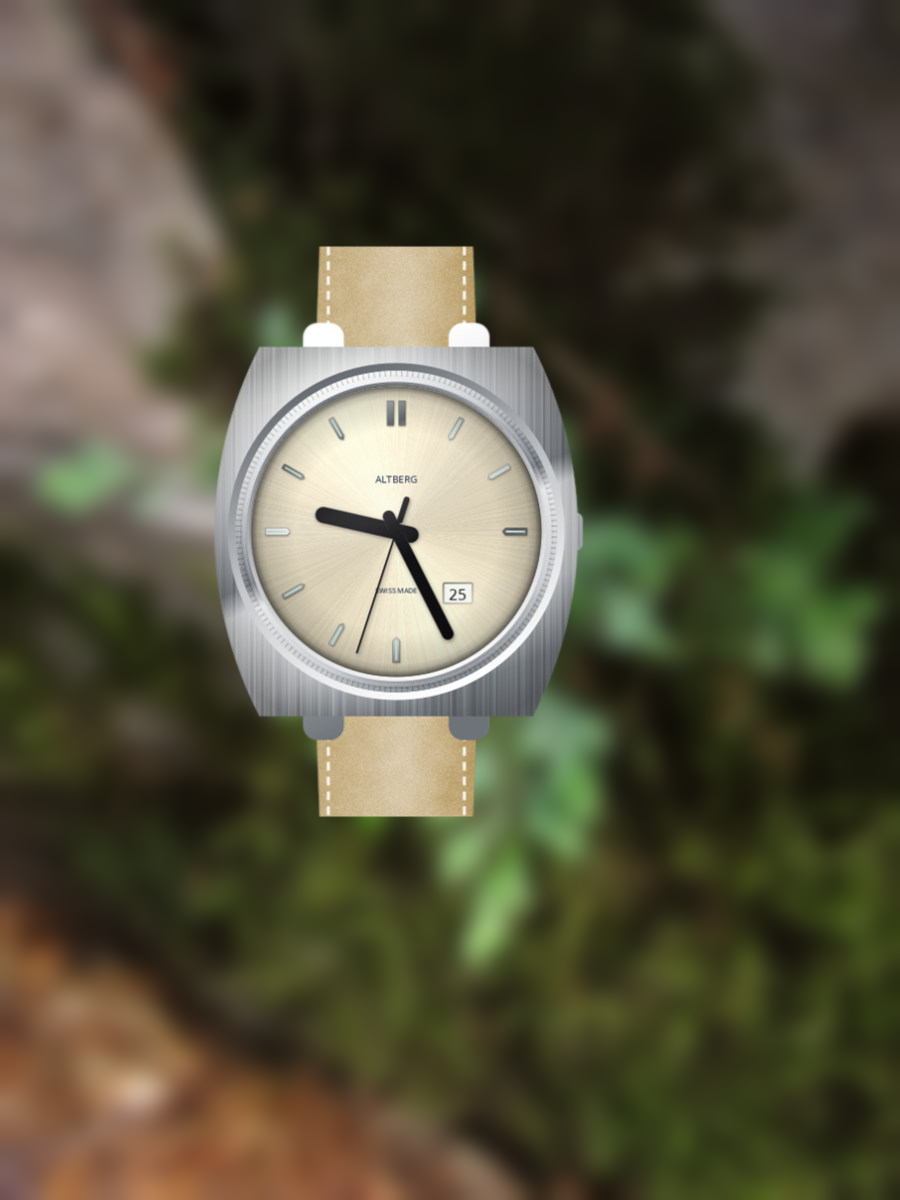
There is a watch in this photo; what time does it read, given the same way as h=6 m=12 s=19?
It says h=9 m=25 s=33
